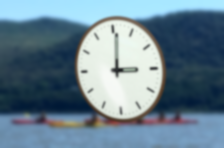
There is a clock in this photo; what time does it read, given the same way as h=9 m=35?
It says h=3 m=1
